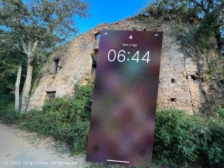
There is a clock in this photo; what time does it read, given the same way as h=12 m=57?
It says h=6 m=44
